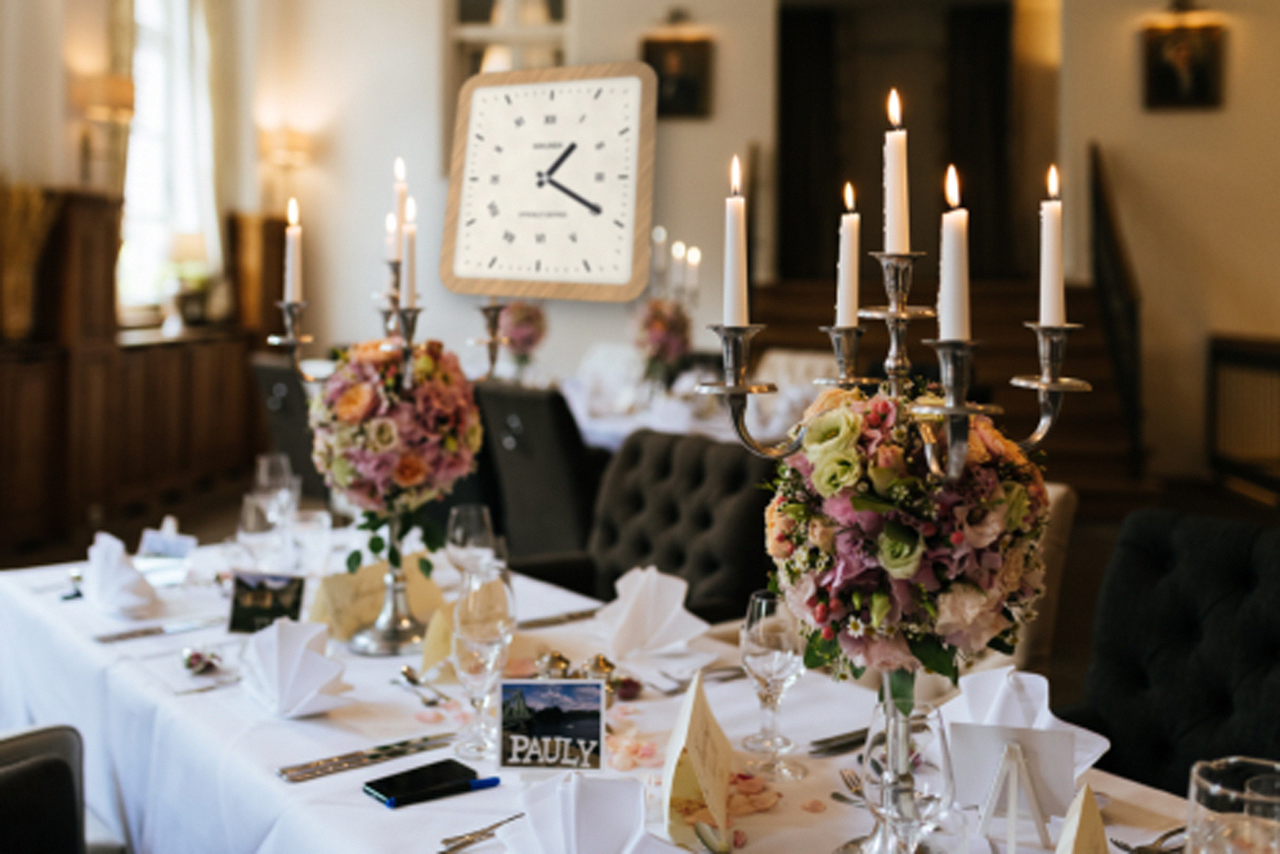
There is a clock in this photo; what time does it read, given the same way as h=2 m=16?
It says h=1 m=20
